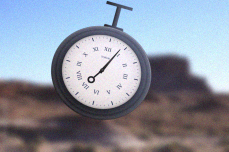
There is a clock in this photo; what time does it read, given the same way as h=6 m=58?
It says h=7 m=4
